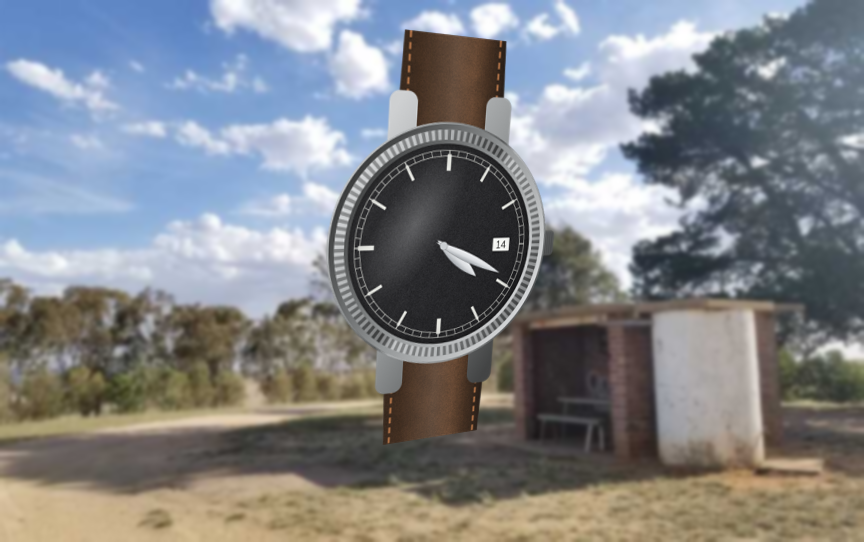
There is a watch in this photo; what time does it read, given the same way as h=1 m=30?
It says h=4 m=19
